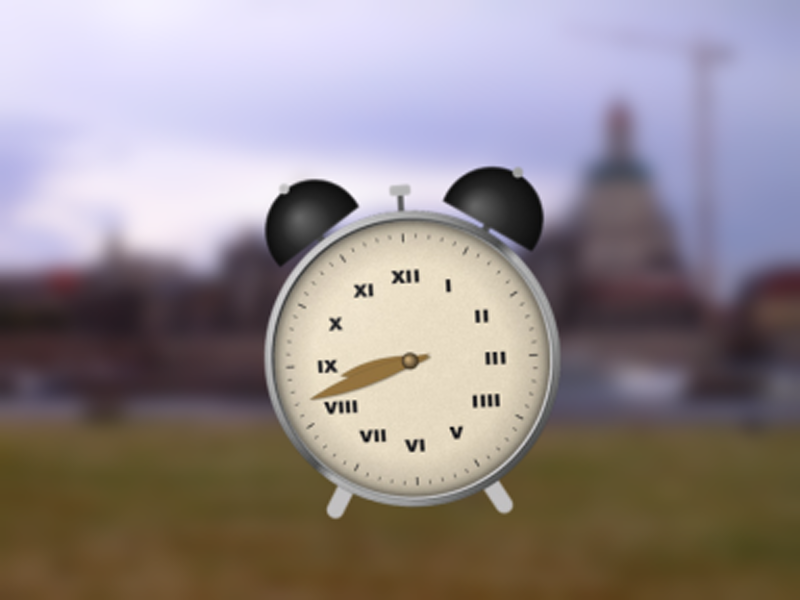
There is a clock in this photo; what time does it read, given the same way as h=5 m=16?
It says h=8 m=42
